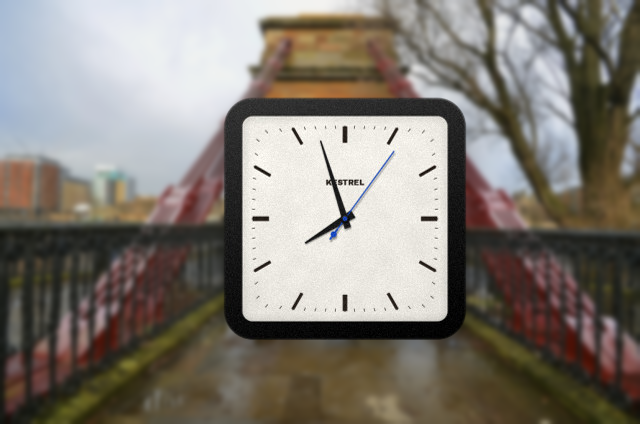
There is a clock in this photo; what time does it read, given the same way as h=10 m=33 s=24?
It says h=7 m=57 s=6
